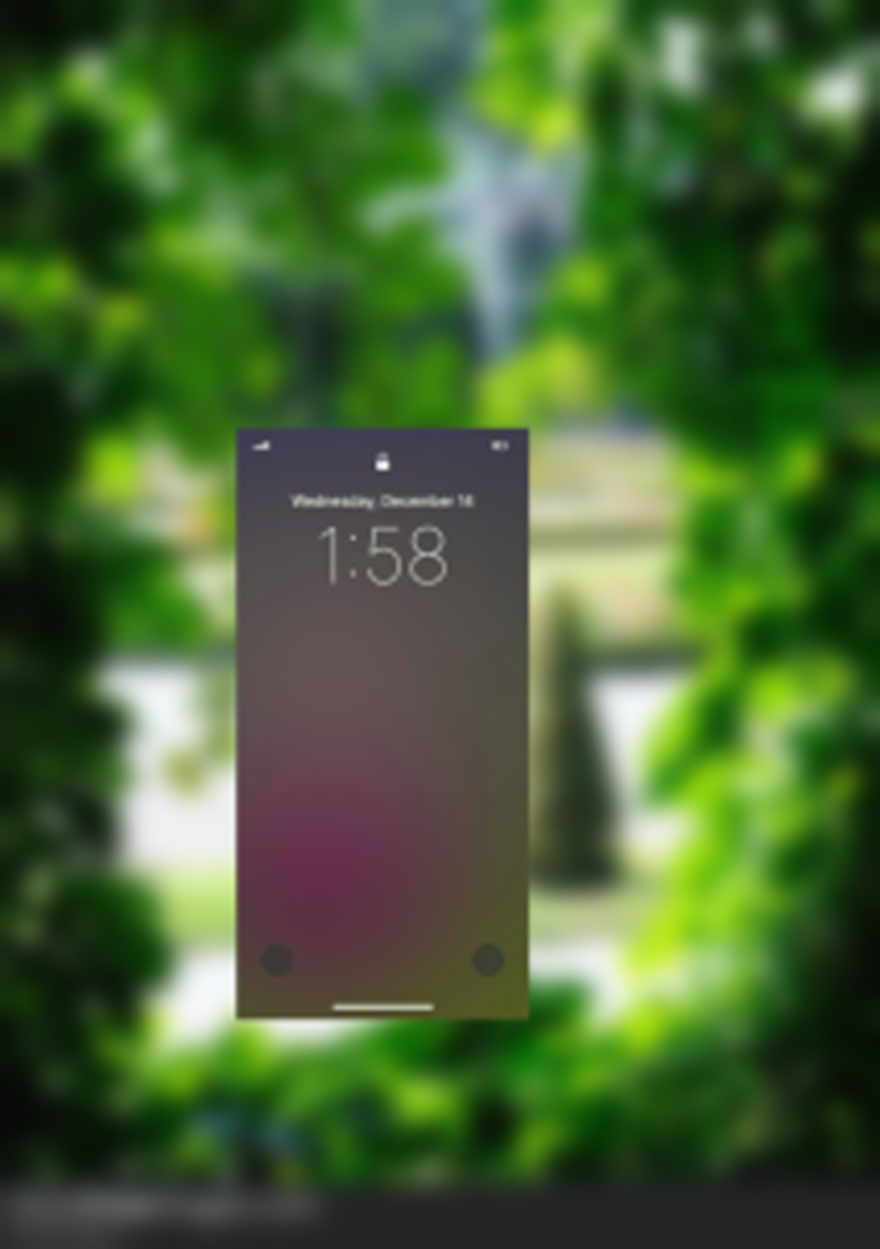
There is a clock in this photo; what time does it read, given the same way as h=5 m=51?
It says h=1 m=58
